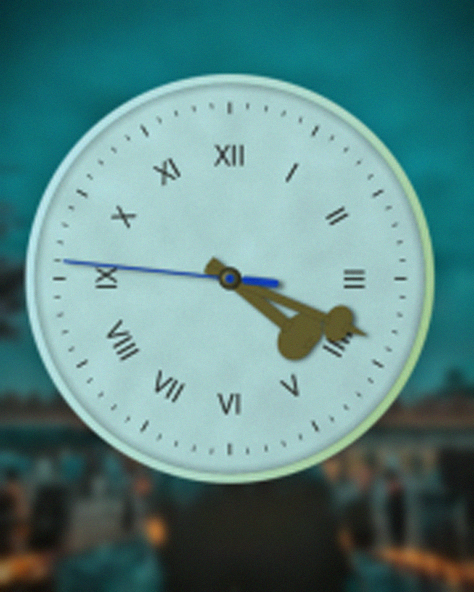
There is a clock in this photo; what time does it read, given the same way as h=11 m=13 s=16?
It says h=4 m=18 s=46
